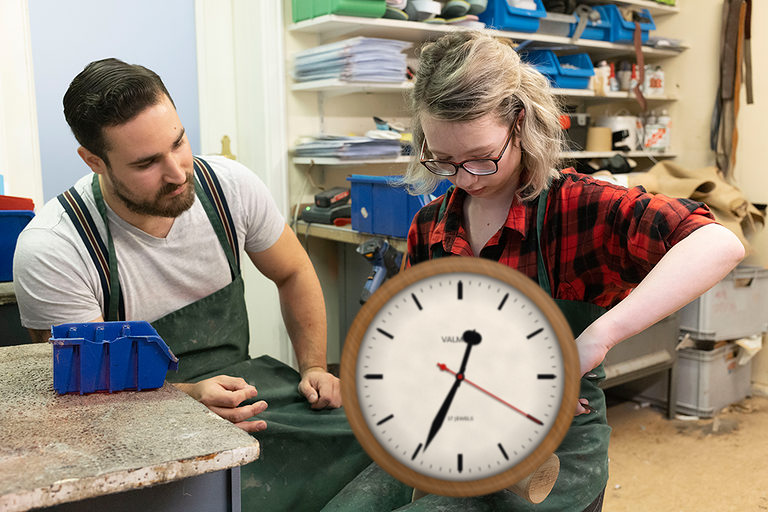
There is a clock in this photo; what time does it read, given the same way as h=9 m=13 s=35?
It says h=12 m=34 s=20
